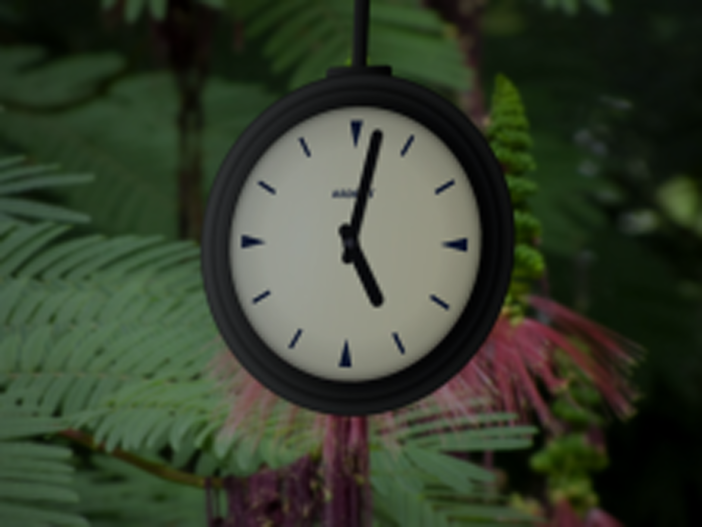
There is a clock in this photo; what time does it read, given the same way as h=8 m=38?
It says h=5 m=2
